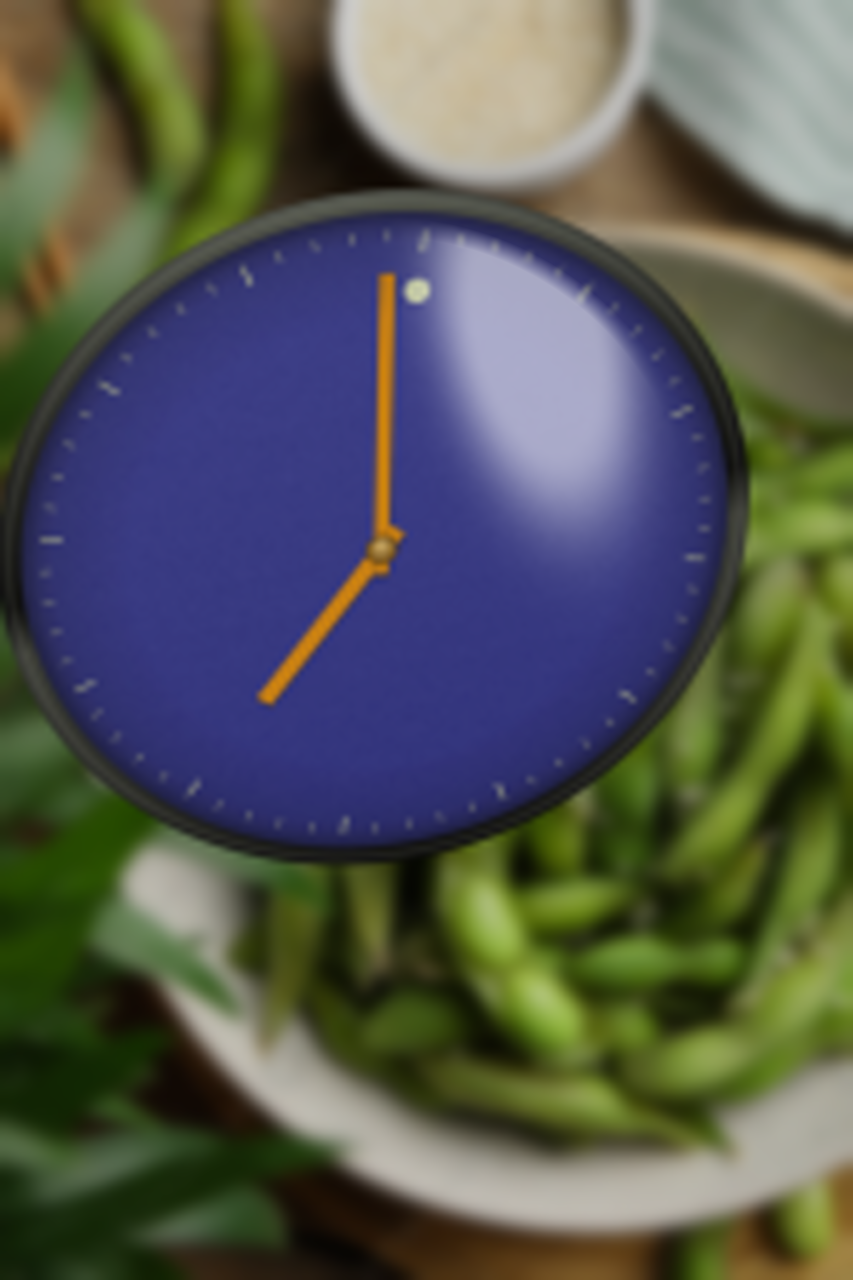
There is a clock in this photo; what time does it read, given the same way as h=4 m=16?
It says h=6 m=59
